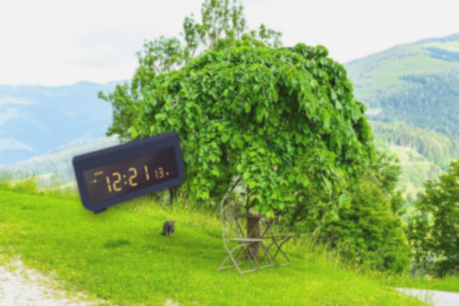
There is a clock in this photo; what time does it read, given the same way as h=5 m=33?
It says h=12 m=21
